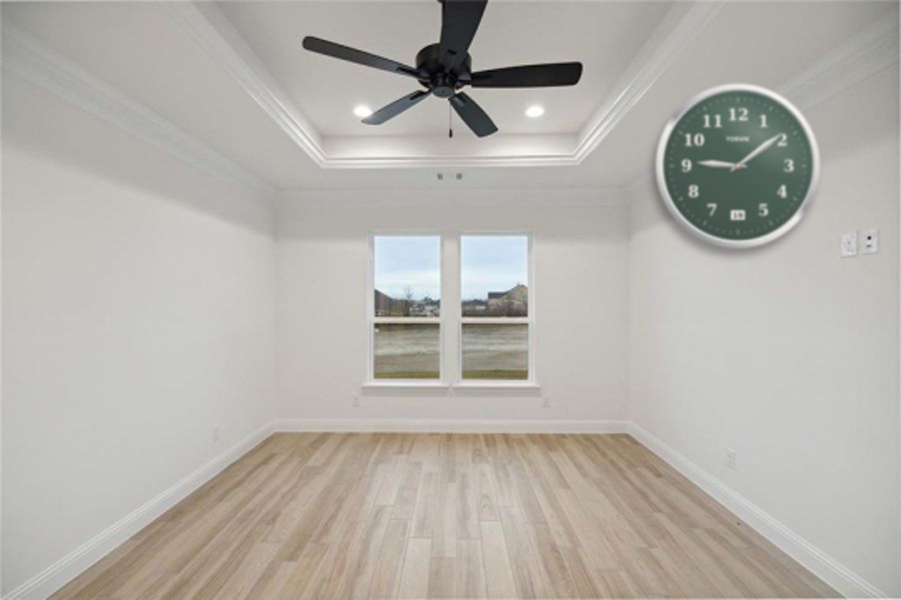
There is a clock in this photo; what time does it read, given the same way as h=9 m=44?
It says h=9 m=9
